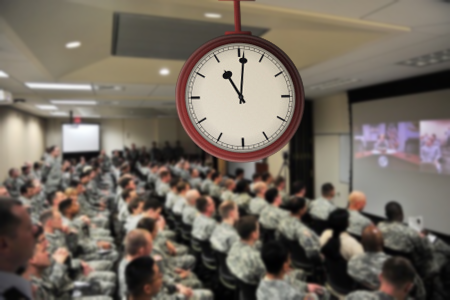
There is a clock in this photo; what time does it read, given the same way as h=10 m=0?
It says h=11 m=1
